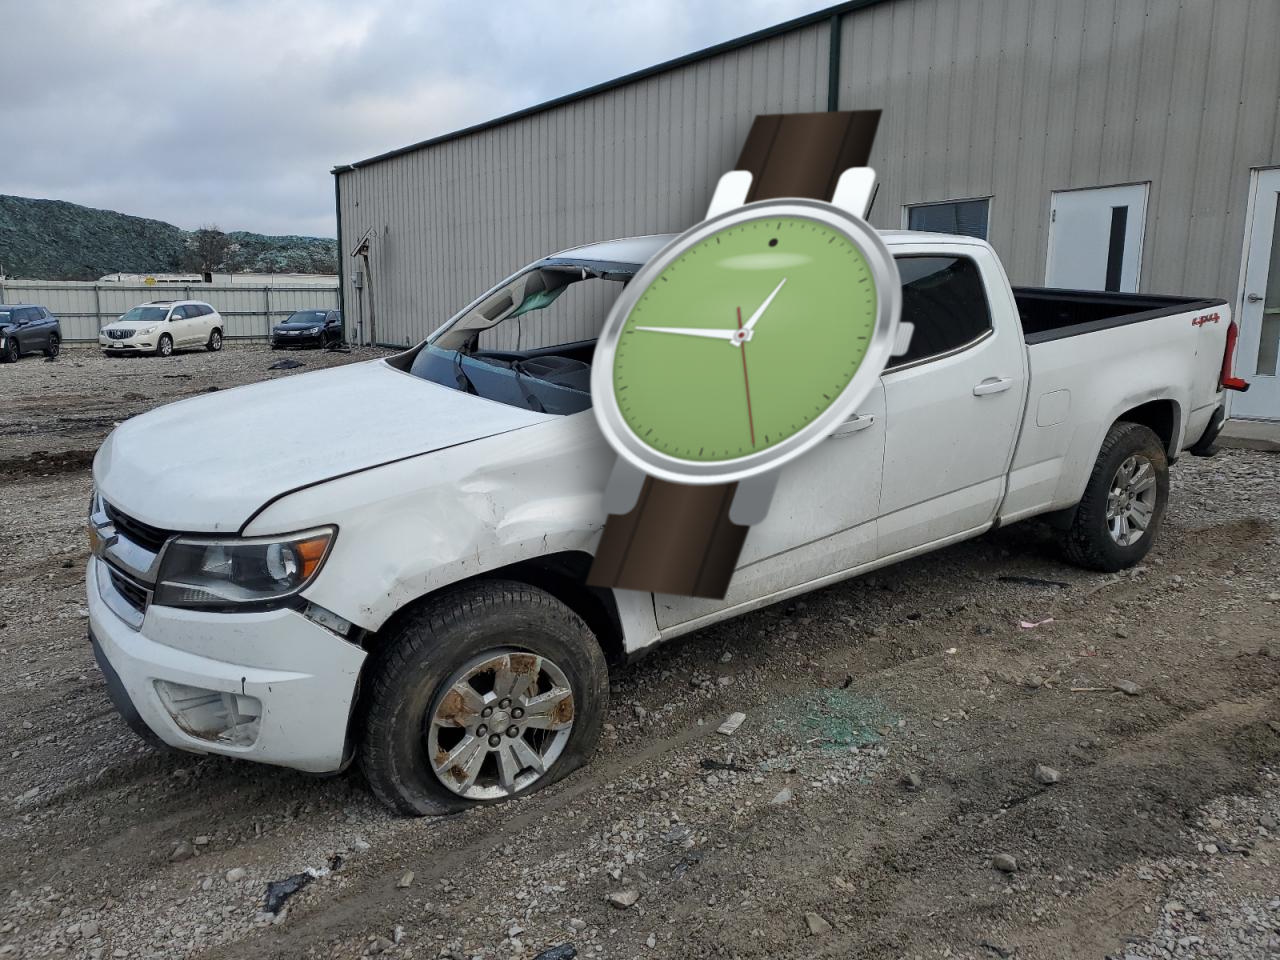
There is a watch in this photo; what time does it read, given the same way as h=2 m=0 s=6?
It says h=12 m=45 s=26
